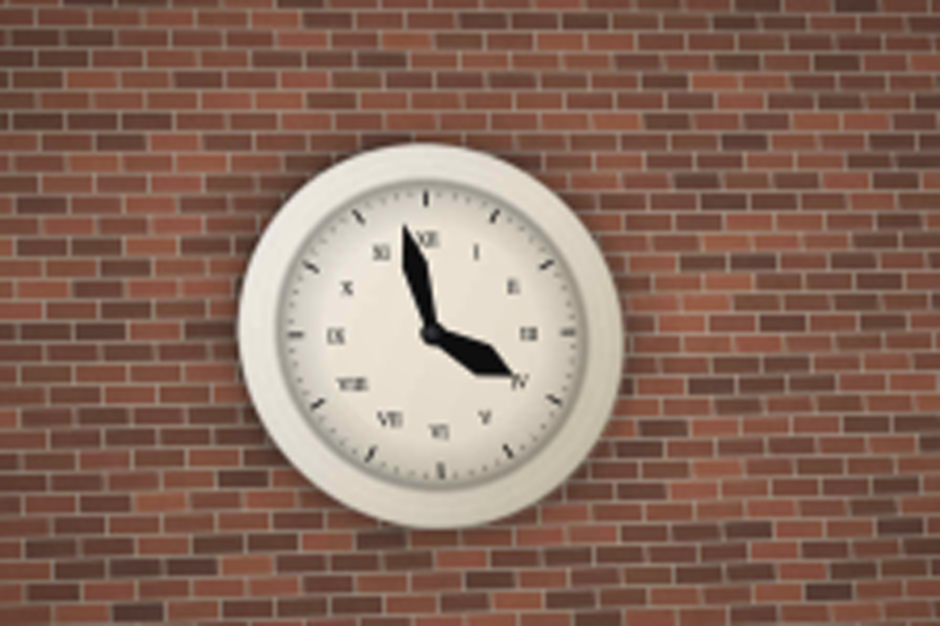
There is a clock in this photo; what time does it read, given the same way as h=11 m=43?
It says h=3 m=58
